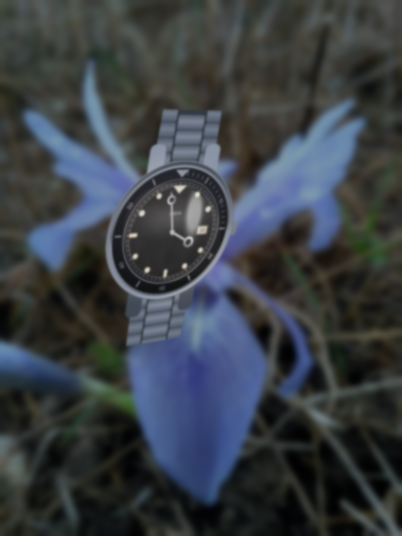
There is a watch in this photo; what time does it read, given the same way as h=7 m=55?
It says h=3 m=58
